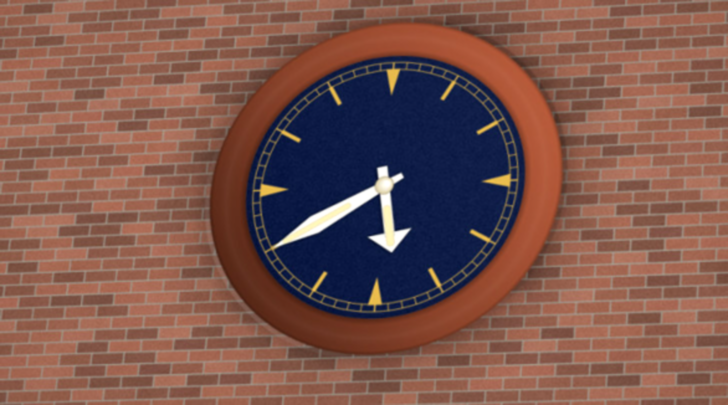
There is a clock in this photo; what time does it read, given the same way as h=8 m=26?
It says h=5 m=40
